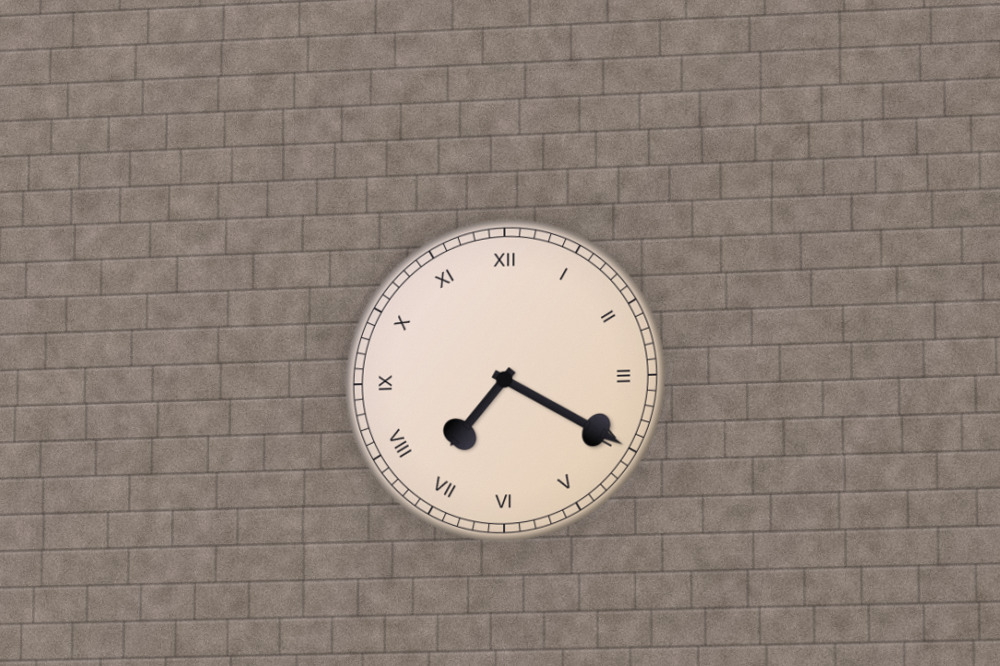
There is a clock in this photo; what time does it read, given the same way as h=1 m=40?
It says h=7 m=20
